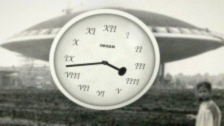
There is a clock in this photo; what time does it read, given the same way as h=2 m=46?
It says h=3 m=43
